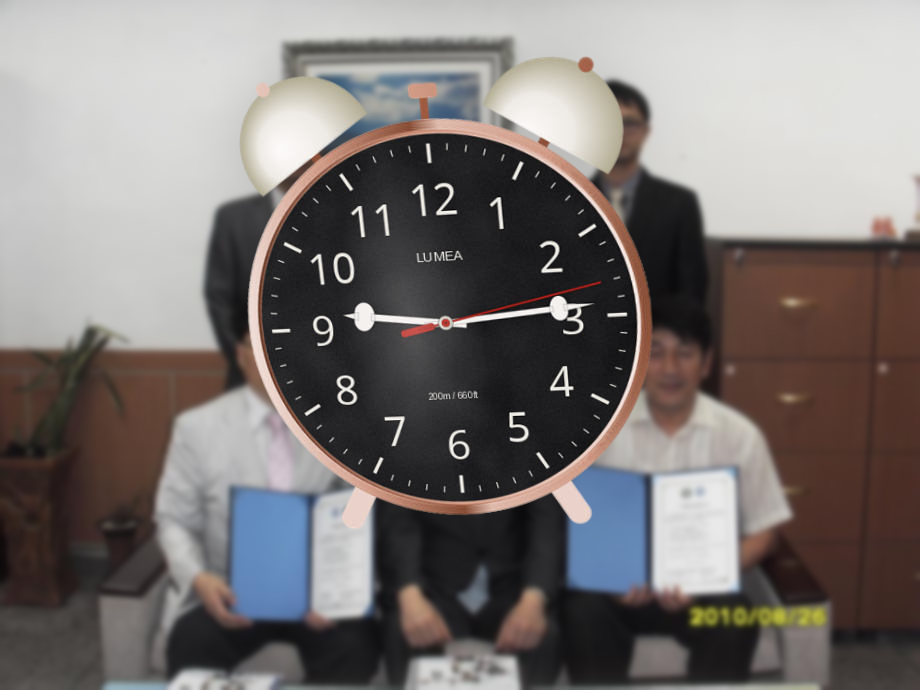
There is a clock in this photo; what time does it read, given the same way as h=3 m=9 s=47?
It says h=9 m=14 s=13
